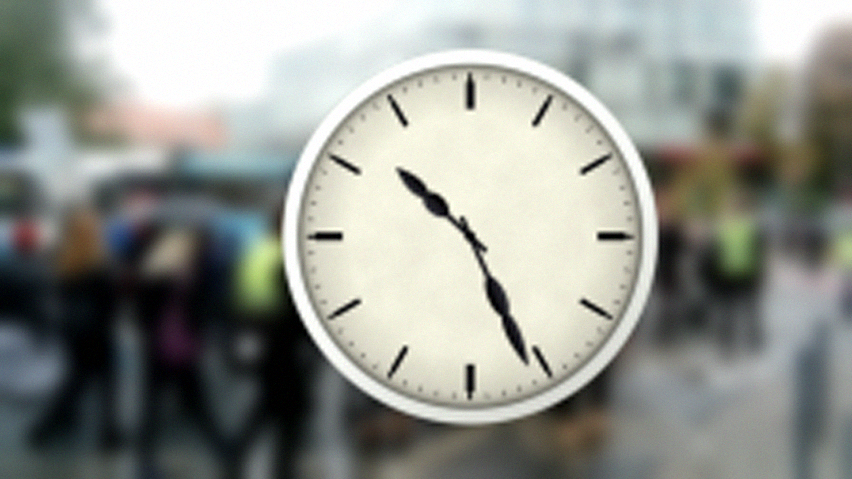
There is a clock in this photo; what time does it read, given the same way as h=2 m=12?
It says h=10 m=26
